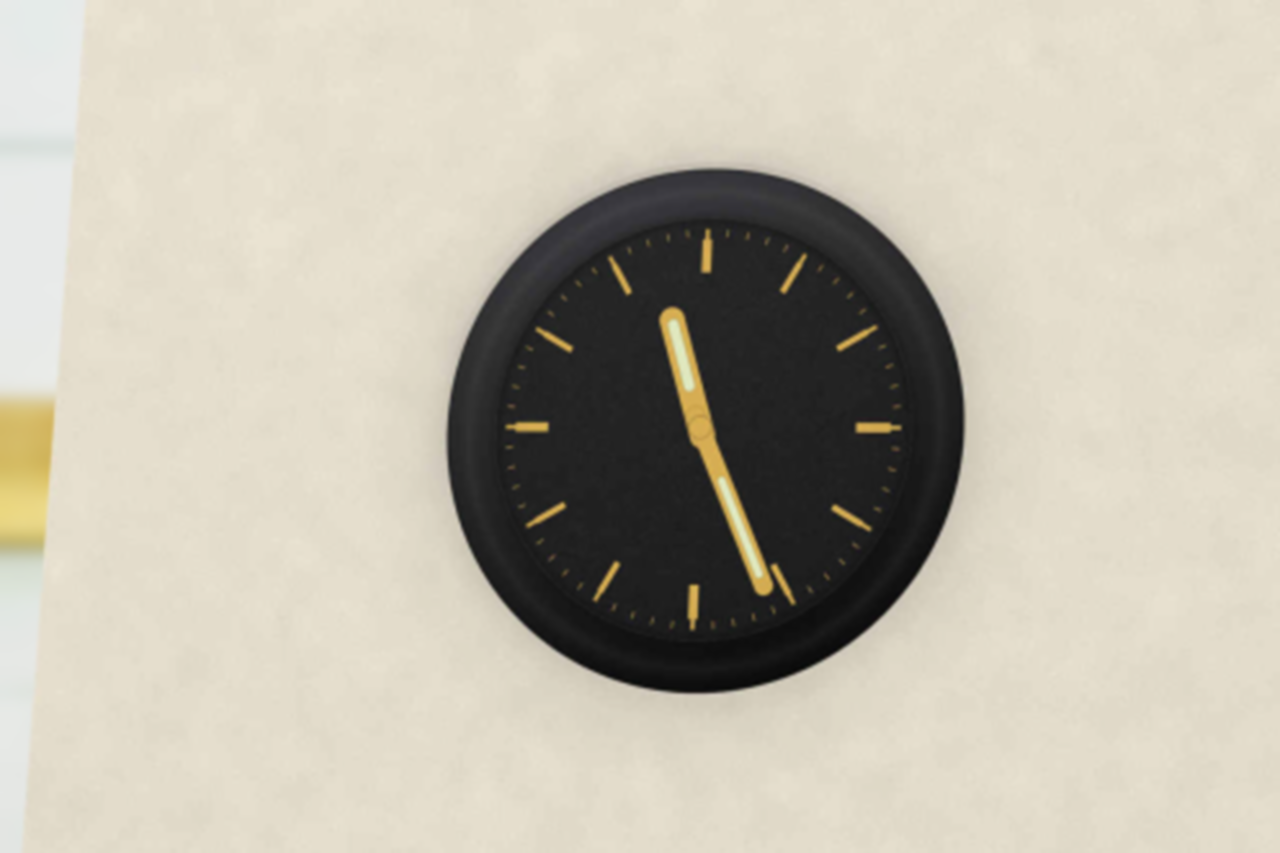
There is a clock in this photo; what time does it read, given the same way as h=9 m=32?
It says h=11 m=26
